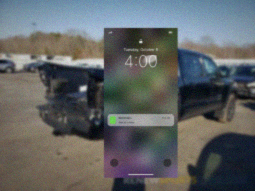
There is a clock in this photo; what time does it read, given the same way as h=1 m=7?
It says h=4 m=0
